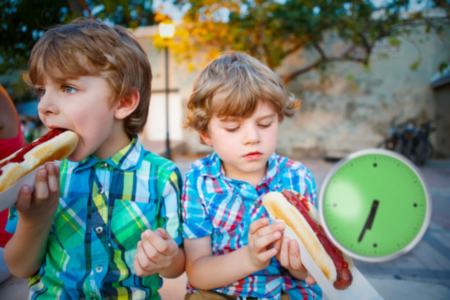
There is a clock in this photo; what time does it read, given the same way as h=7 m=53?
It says h=6 m=34
